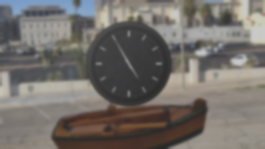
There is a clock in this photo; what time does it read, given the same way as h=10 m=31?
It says h=4 m=55
